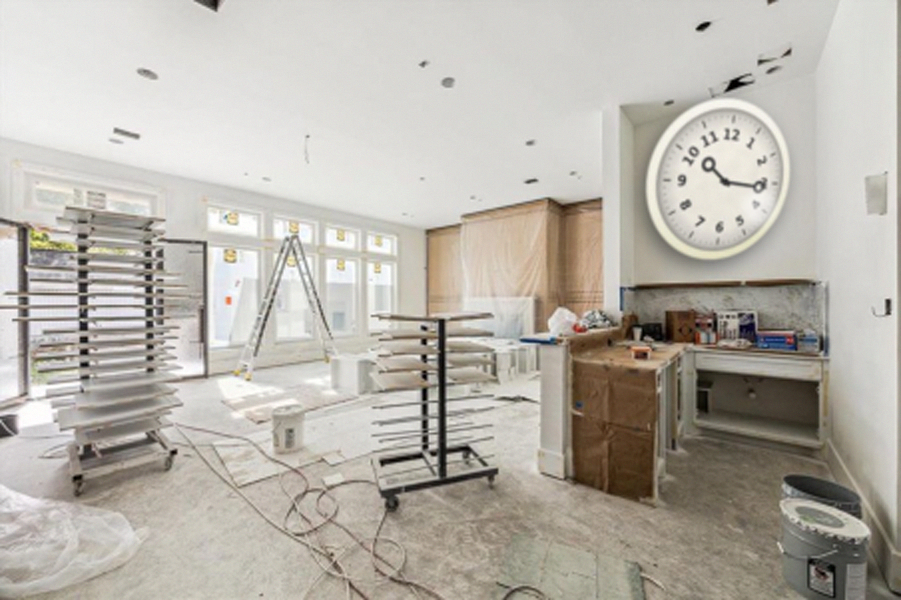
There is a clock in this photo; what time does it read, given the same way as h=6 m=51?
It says h=10 m=16
